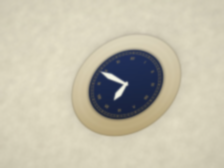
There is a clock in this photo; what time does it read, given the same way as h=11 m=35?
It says h=6 m=49
